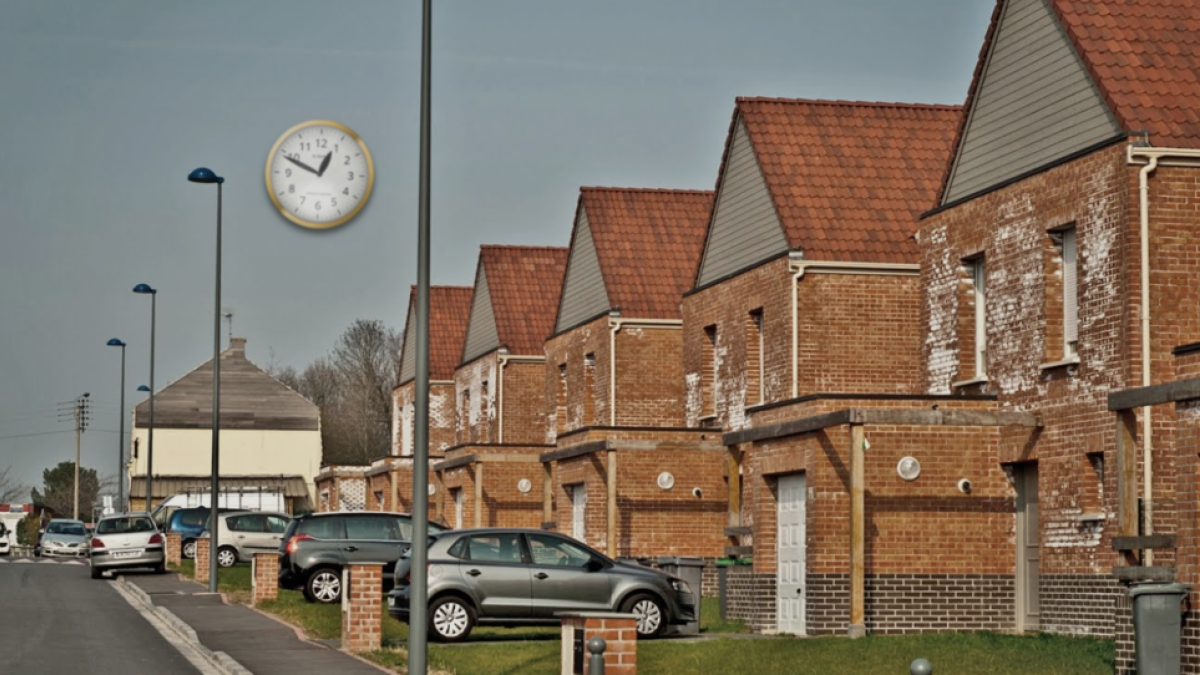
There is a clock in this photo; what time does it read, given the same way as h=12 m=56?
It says h=12 m=49
